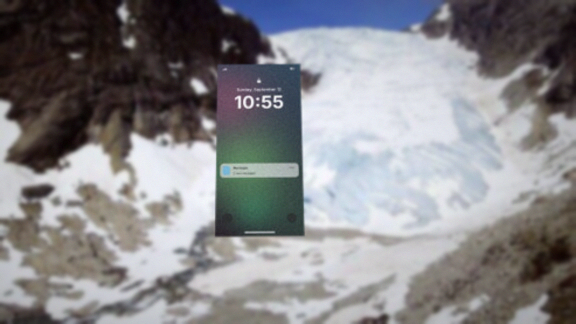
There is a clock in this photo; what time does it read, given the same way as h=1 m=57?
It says h=10 m=55
